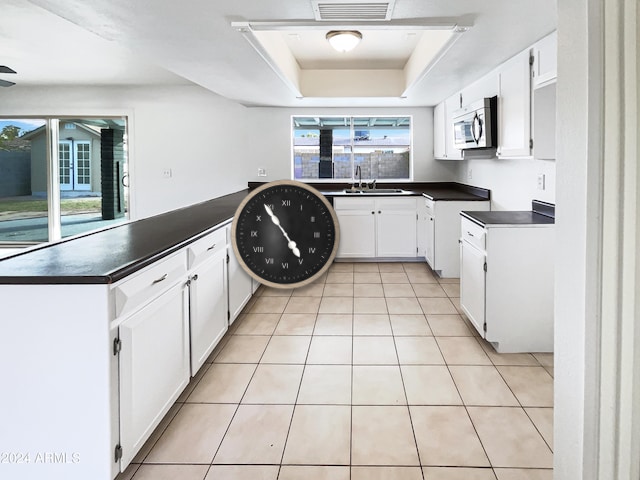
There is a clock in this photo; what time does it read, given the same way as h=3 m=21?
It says h=4 m=54
